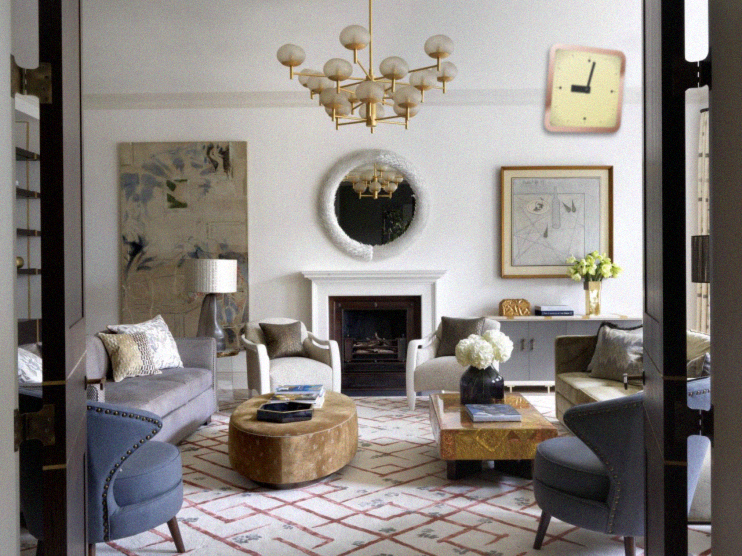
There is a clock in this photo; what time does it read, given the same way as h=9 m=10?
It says h=9 m=2
